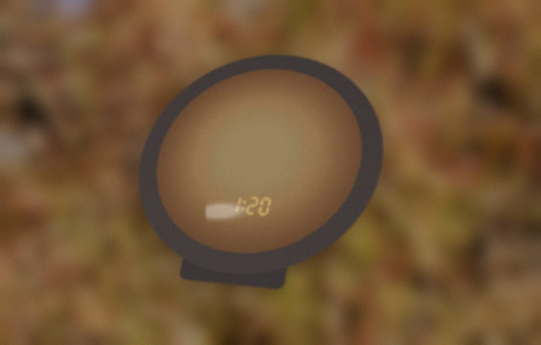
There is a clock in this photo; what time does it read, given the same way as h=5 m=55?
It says h=1 m=20
